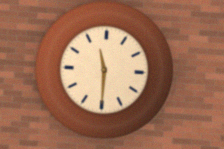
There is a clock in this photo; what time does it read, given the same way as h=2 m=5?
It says h=11 m=30
